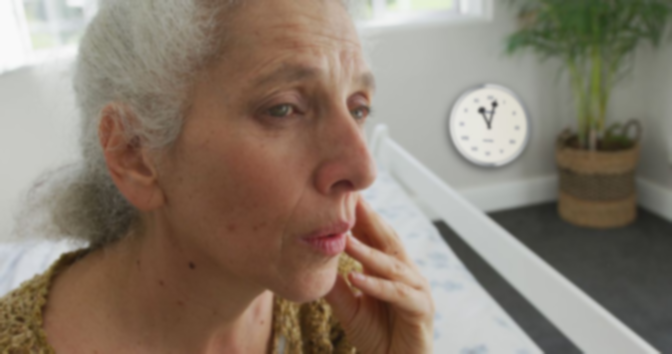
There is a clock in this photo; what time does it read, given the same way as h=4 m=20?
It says h=11 m=2
